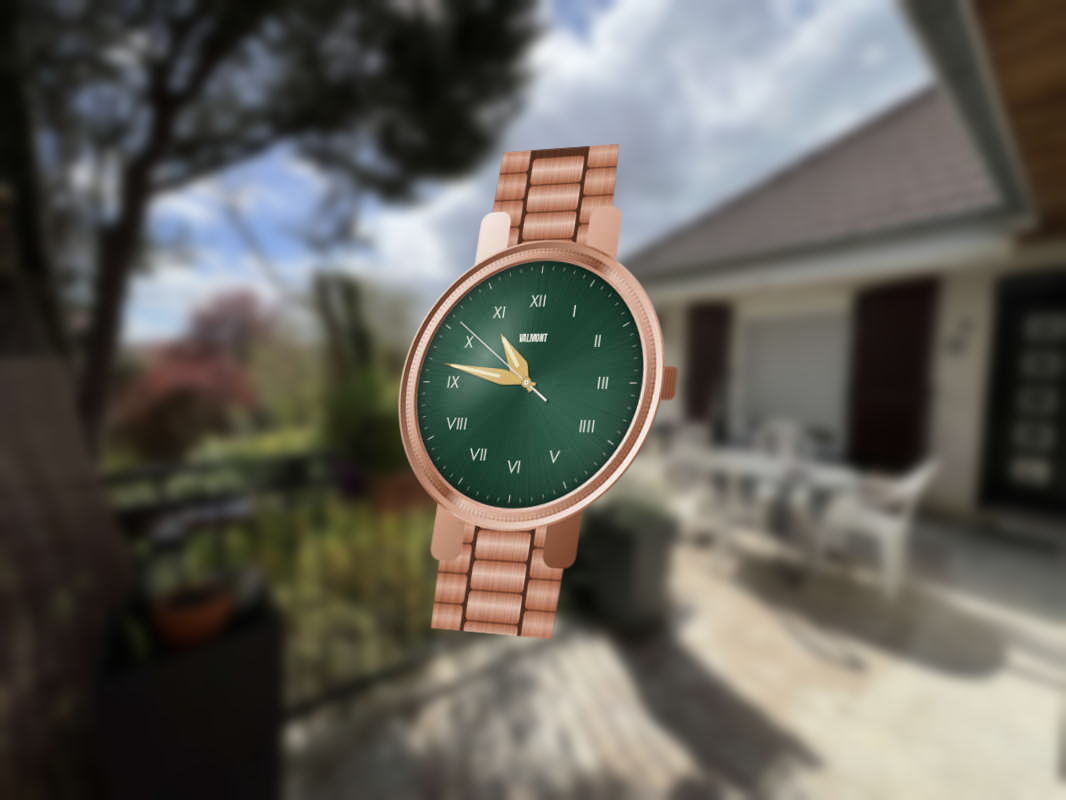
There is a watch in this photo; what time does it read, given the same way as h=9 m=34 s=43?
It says h=10 m=46 s=51
